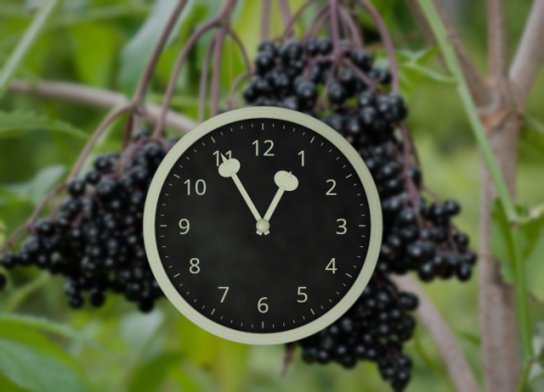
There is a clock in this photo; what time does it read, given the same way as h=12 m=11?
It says h=12 m=55
